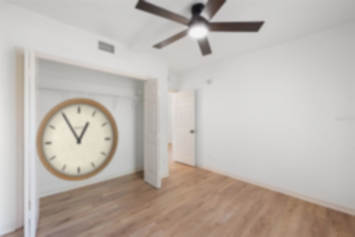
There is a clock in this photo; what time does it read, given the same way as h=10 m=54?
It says h=12 m=55
